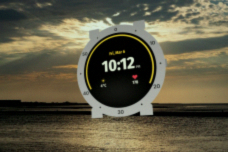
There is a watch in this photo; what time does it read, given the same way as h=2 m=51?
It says h=10 m=12
